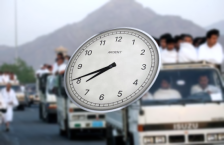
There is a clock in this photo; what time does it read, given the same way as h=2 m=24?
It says h=7 m=41
